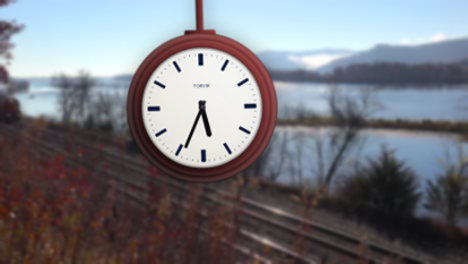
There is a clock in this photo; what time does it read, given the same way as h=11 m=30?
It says h=5 m=34
